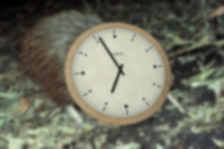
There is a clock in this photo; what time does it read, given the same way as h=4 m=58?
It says h=6 m=56
